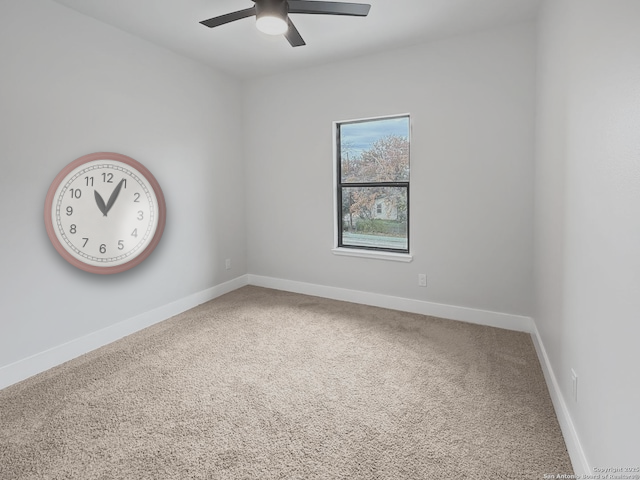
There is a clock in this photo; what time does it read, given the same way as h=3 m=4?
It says h=11 m=4
